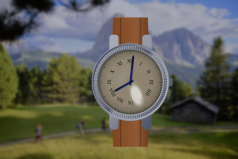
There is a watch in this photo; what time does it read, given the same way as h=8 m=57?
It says h=8 m=1
